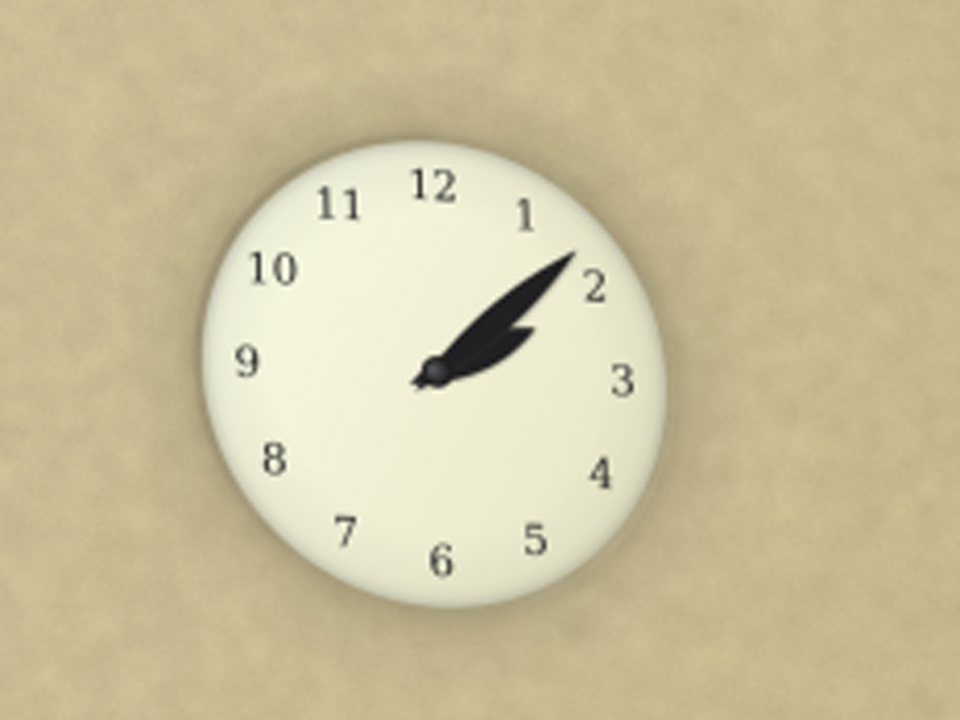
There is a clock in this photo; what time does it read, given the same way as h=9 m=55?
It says h=2 m=8
